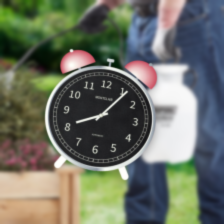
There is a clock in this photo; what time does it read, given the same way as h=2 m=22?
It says h=8 m=6
